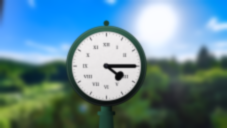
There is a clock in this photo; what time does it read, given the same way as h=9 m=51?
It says h=4 m=15
